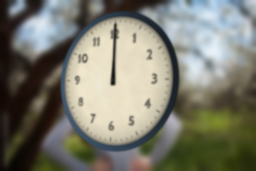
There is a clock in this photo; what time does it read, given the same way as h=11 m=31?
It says h=12 m=0
